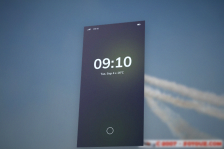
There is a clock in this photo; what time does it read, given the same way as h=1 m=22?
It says h=9 m=10
